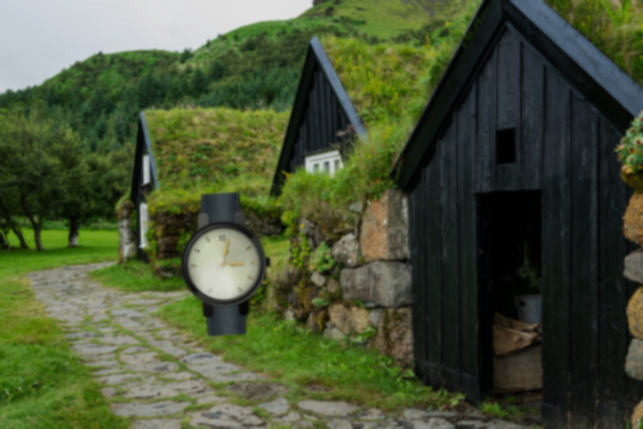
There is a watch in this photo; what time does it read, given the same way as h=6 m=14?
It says h=3 m=2
